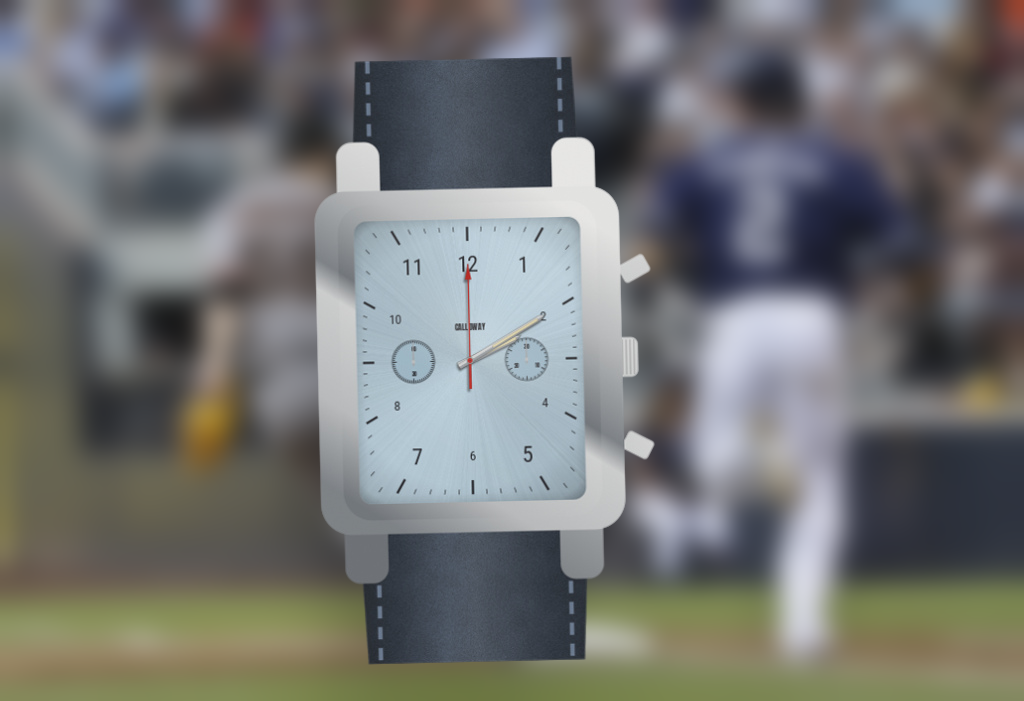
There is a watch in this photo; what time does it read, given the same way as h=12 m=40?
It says h=2 m=10
